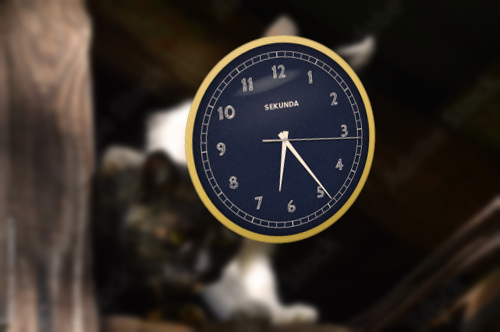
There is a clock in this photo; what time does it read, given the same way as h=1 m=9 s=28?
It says h=6 m=24 s=16
